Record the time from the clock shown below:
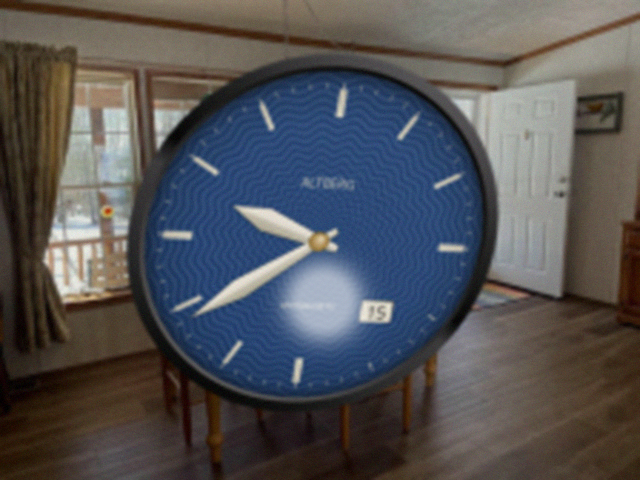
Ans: 9:39
